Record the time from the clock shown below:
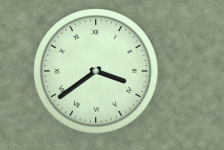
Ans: 3:39
